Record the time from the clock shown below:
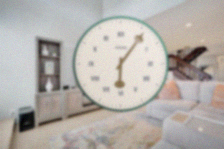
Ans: 6:06
